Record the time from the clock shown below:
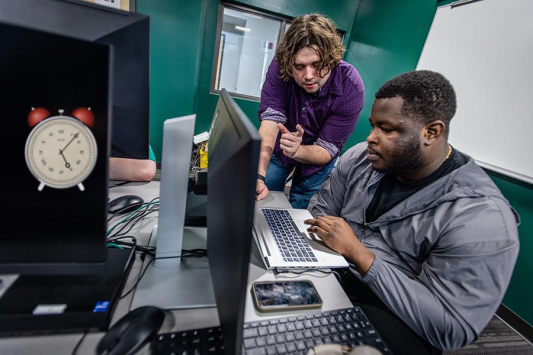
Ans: 5:07
